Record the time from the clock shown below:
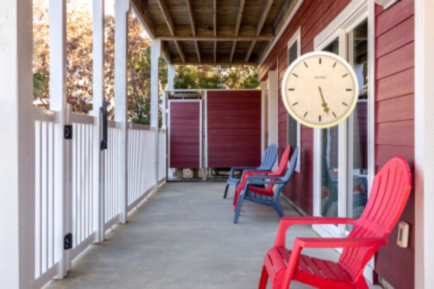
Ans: 5:27
